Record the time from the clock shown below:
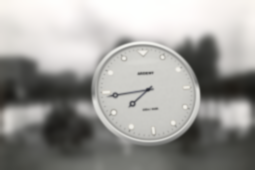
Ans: 7:44
